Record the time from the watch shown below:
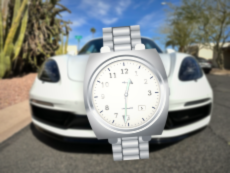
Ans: 12:31
